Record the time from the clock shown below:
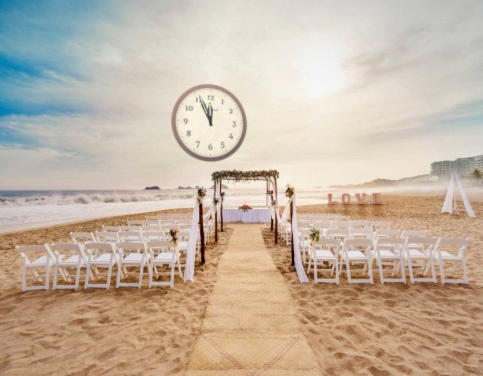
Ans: 11:56
